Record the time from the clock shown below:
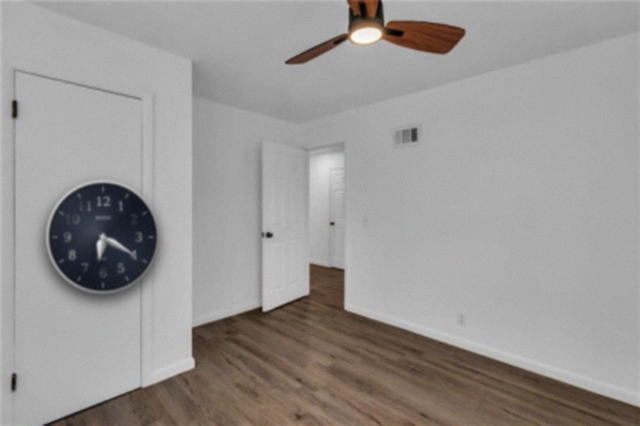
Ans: 6:20
